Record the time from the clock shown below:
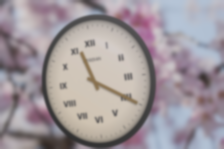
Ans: 11:20
